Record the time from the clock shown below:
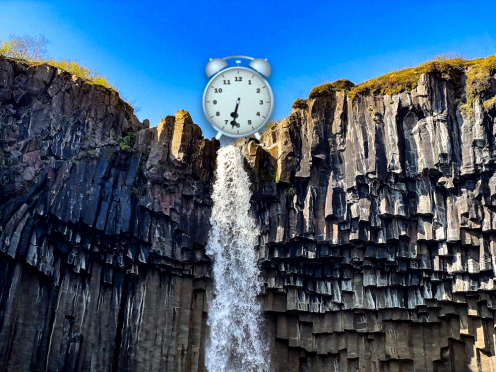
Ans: 6:32
